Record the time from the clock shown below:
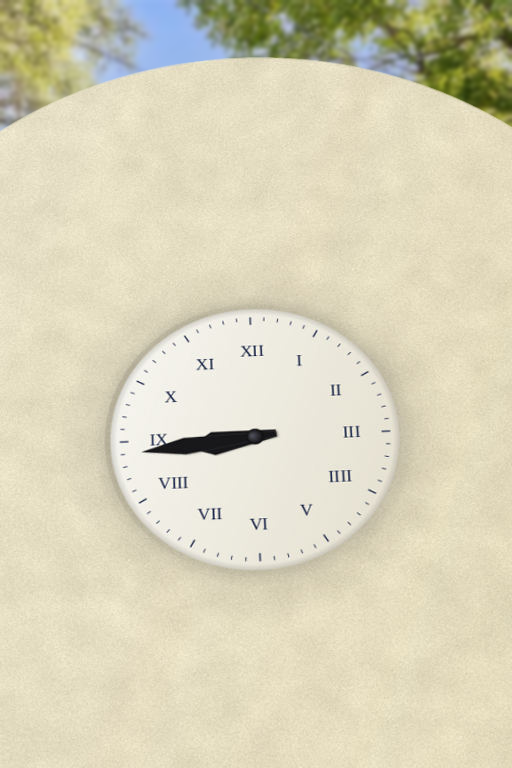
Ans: 8:44
